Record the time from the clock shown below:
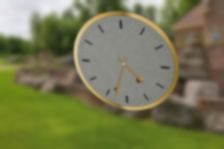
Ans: 4:33
